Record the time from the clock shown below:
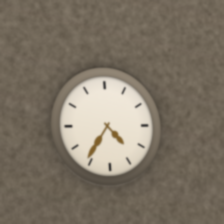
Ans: 4:36
